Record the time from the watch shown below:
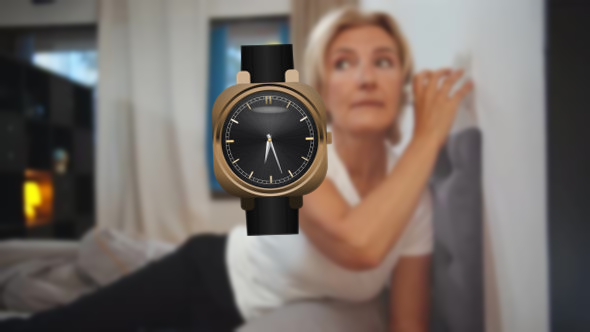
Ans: 6:27
